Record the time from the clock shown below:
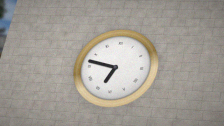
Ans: 6:47
